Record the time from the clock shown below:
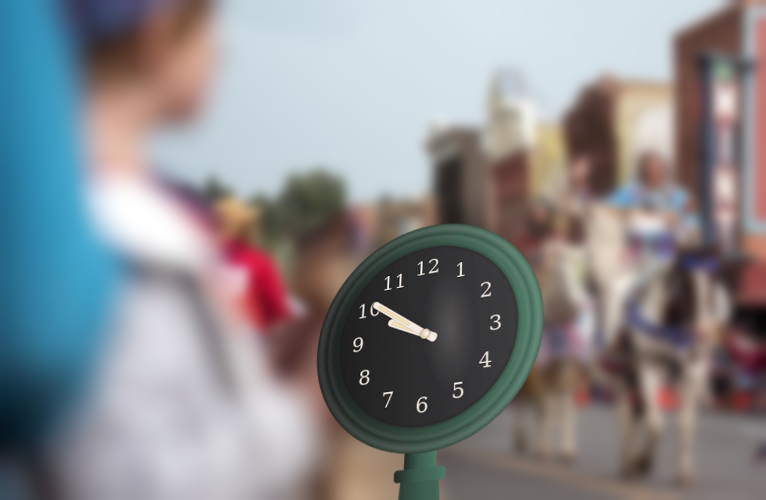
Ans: 9:51
